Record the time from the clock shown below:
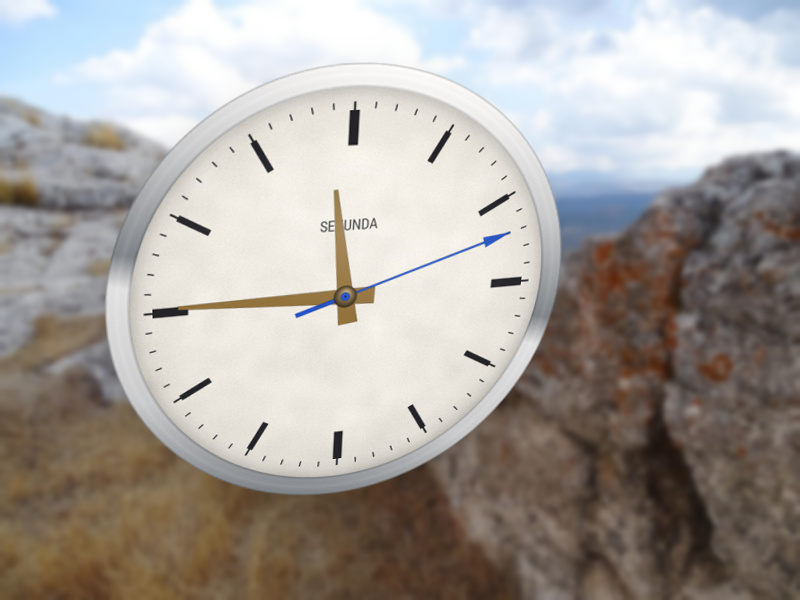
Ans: 11:45:12
